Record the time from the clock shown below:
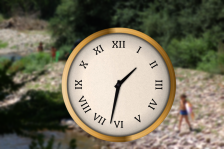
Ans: 1:32
